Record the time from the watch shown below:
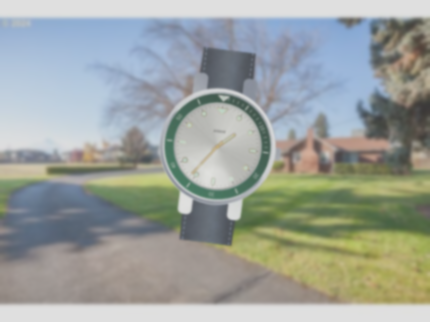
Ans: 1:36
